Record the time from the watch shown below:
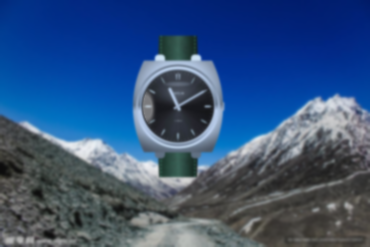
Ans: 11:10
